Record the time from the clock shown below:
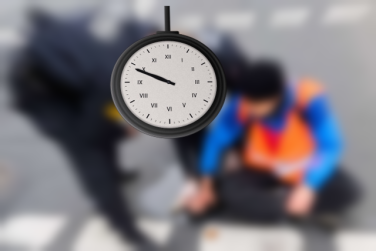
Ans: 9:49
